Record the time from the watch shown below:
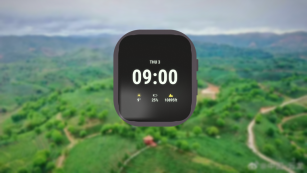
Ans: 9:00
